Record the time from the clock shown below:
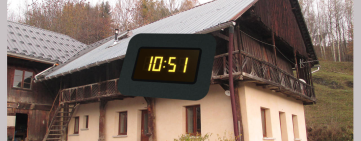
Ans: 10:51
